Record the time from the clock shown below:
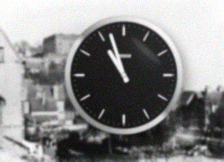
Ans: 10:57
